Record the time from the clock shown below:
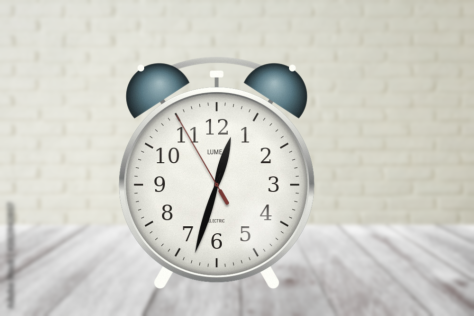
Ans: 12:32:55
